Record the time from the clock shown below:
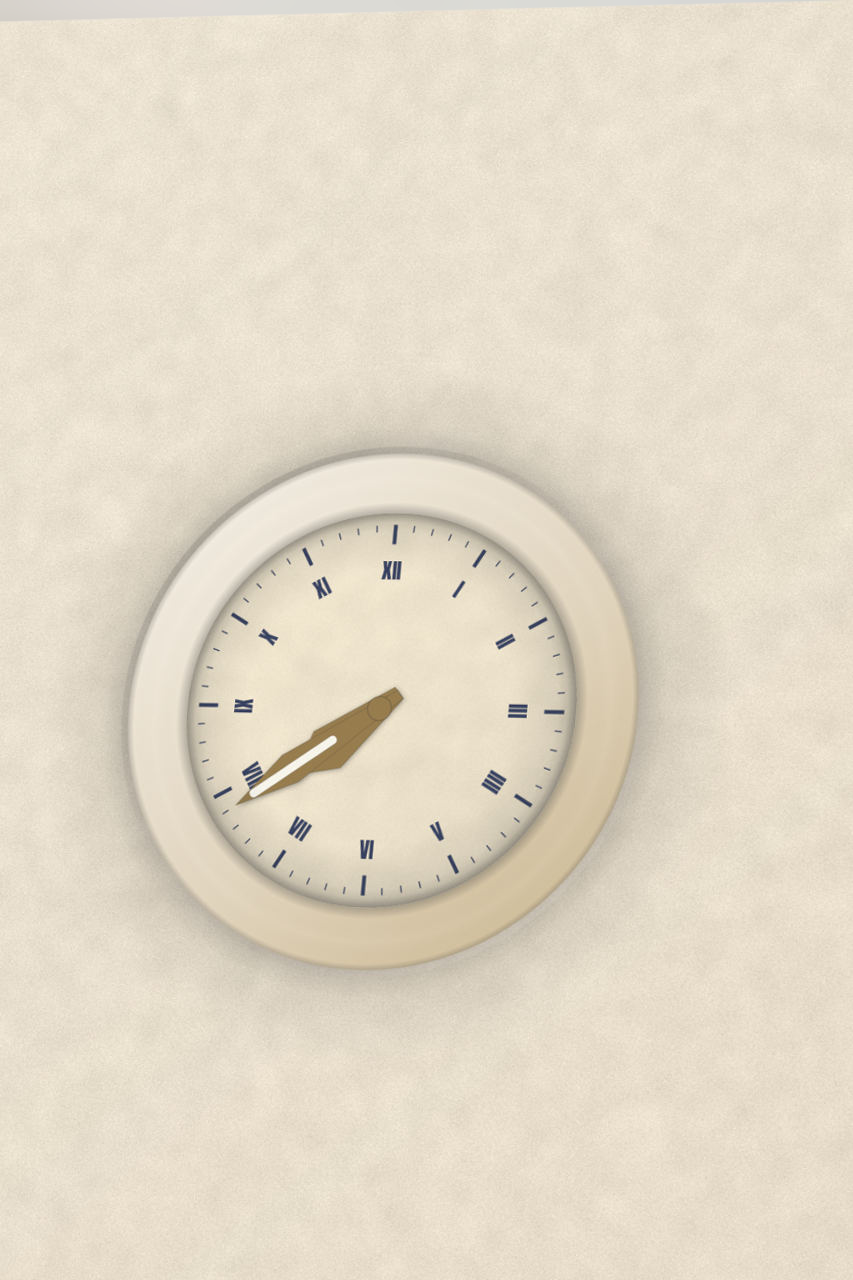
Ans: 7:39
